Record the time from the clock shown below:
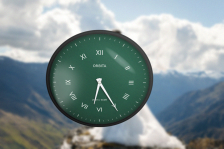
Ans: 6:25
